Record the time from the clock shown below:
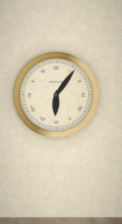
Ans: 6:06
